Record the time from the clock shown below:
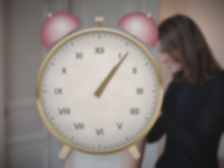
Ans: 1:06
